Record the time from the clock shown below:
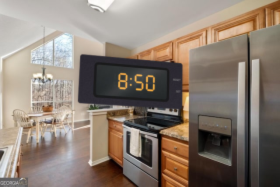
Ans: 8:50
